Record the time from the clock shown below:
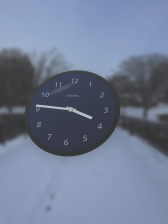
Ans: 3:46
